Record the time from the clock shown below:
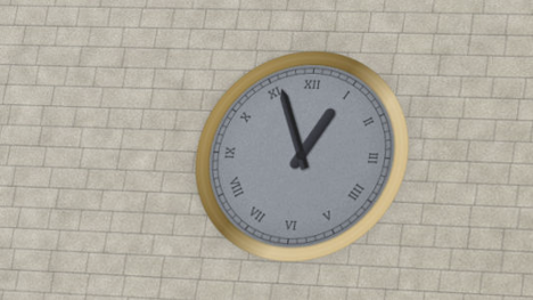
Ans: 12:56
